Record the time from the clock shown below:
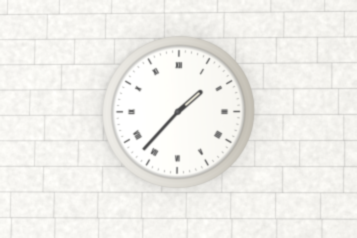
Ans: 1:37
